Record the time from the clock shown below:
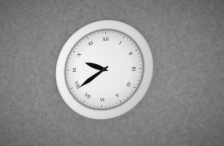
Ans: 9:39
